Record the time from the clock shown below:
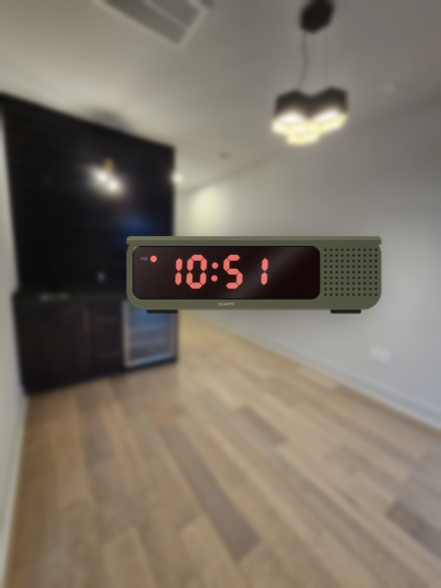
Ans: 10:51
